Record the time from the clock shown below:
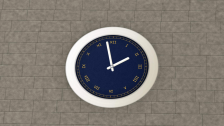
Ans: 1:58
